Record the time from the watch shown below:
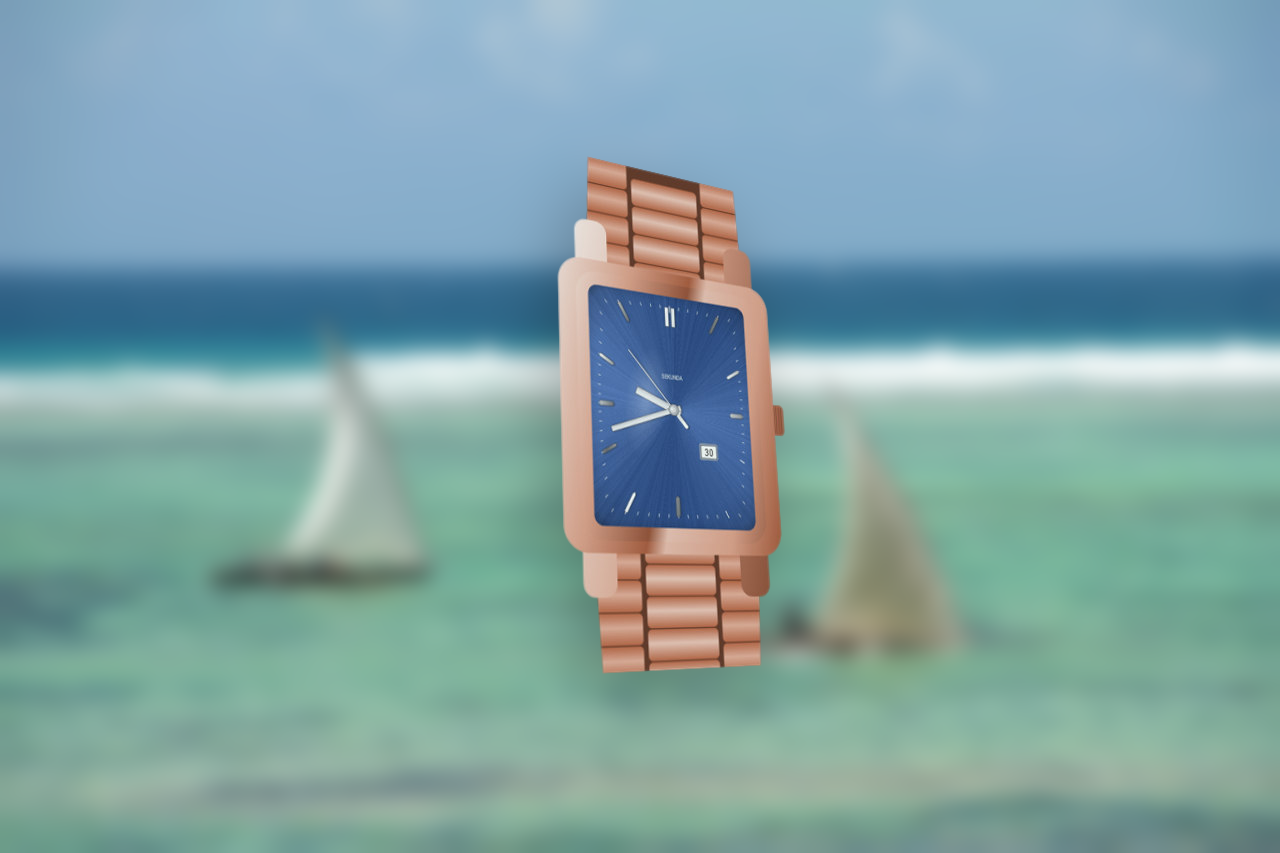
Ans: 9:41:53
